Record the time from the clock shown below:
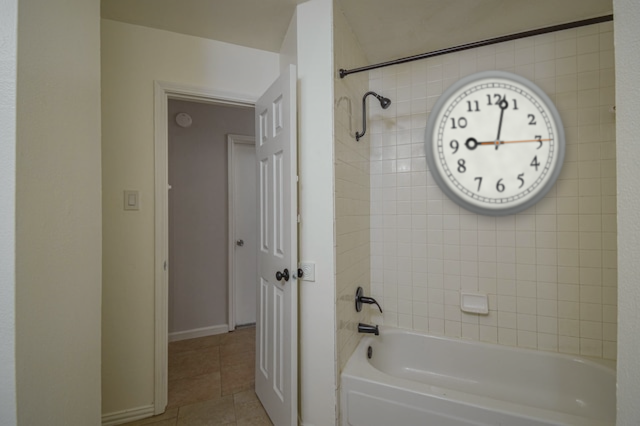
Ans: 9:02:15
